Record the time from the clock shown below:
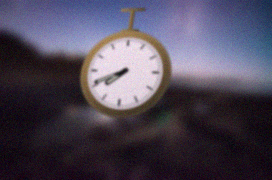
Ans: 7:41
